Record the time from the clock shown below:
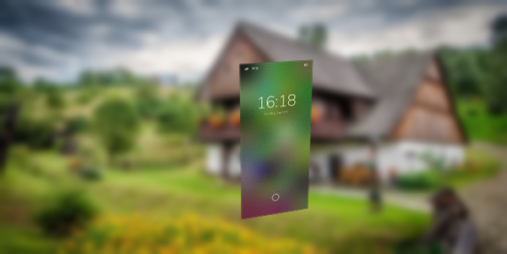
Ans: 16:18
